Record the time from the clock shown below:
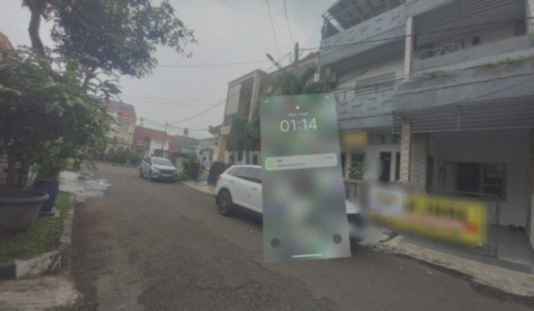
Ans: 1:14
